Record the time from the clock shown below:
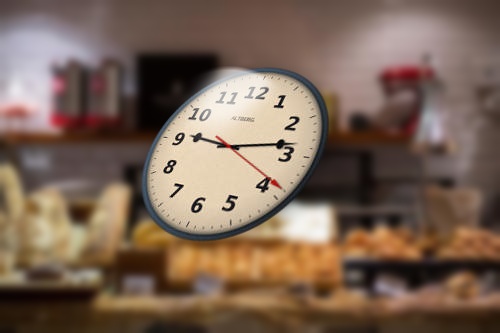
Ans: 9:13:19
